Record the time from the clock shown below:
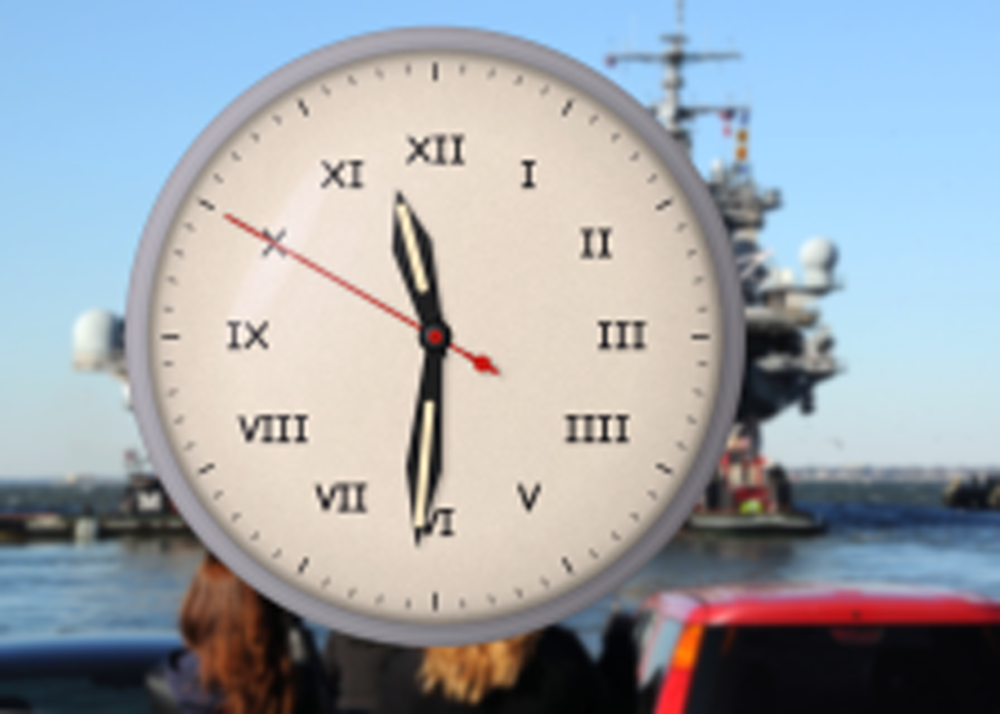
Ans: 11:30:50
